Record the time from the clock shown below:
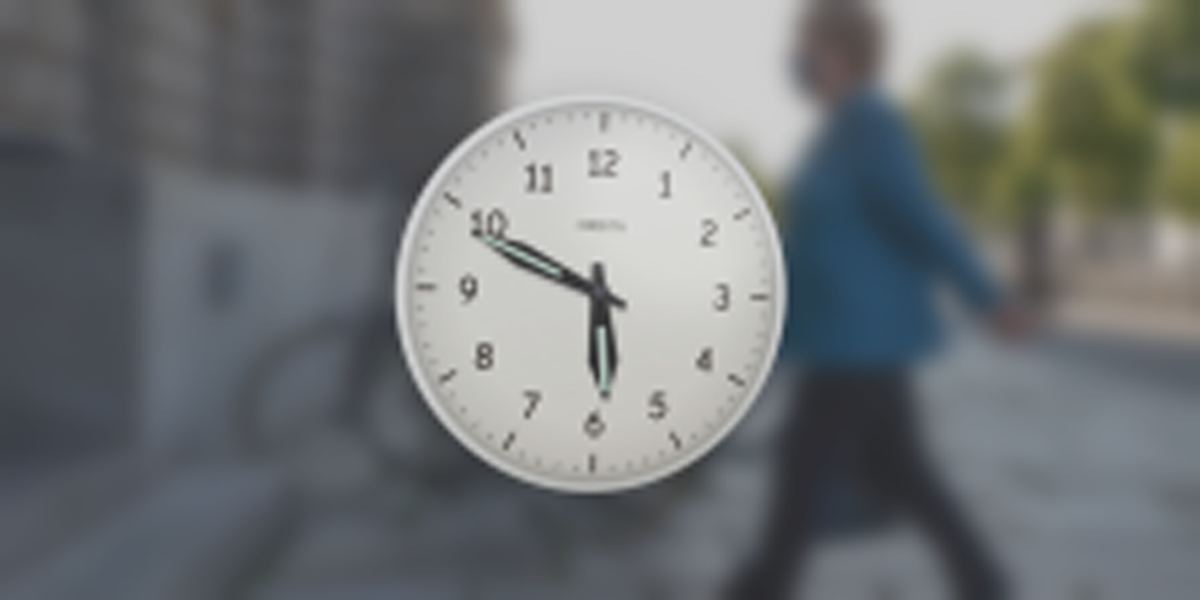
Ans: 5:49
